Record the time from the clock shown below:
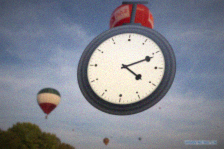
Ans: 4:11
